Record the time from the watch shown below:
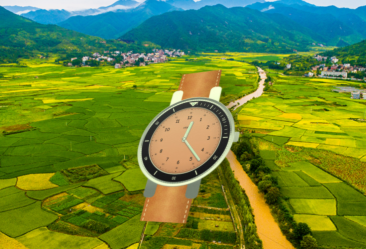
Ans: 12:23
